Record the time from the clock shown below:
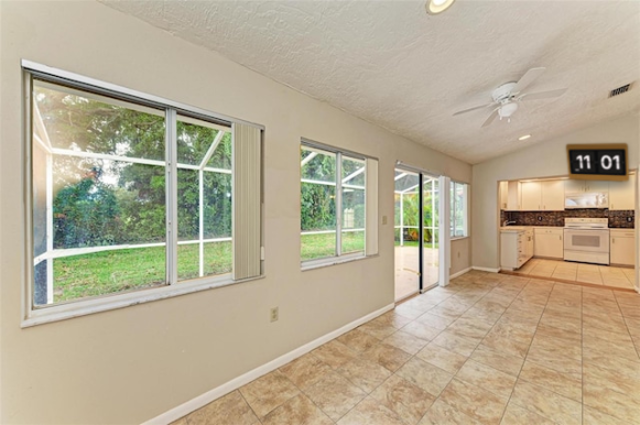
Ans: 11:01
